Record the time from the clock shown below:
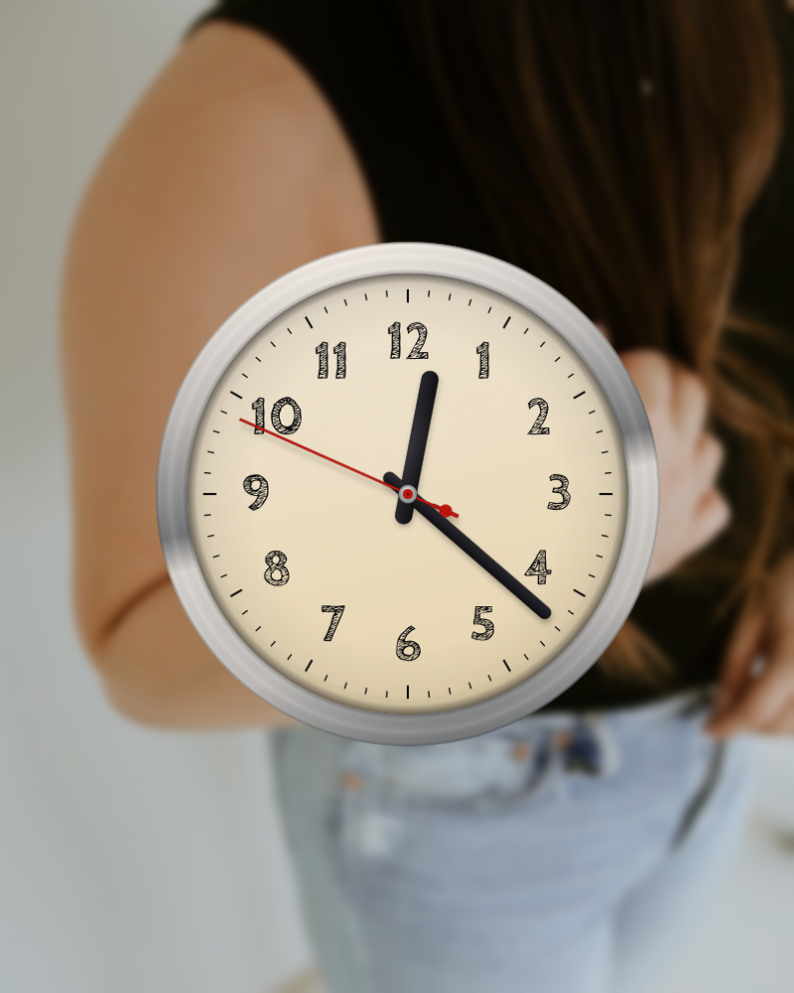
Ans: 12:21:49
